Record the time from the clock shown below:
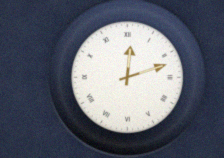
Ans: 12:12
